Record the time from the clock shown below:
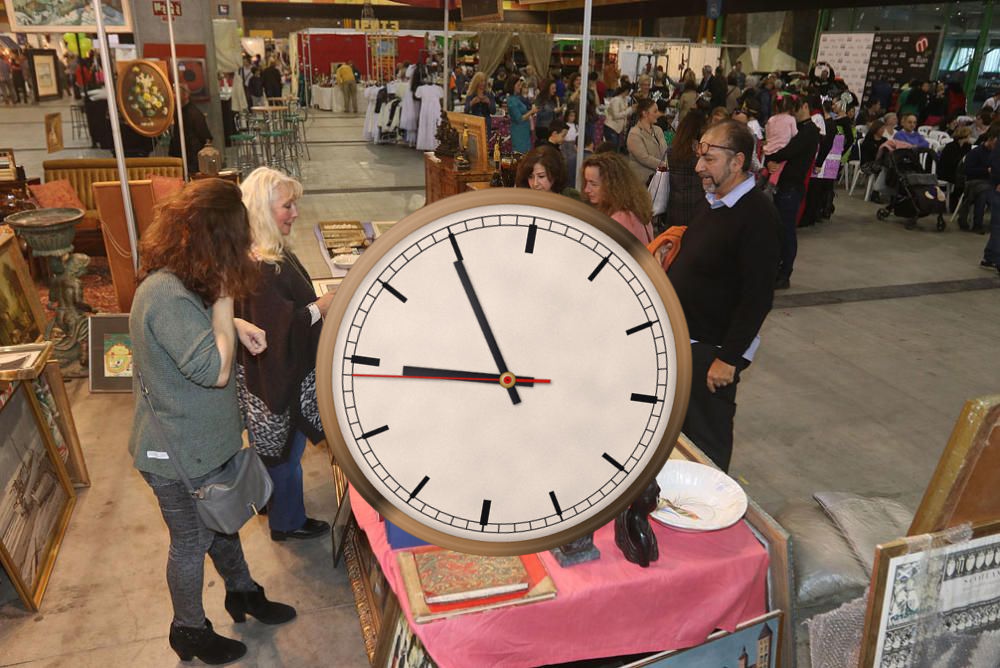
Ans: 8:54:44
